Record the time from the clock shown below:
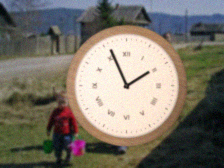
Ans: 1:56
